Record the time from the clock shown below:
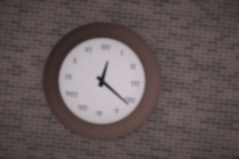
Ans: 12:21
